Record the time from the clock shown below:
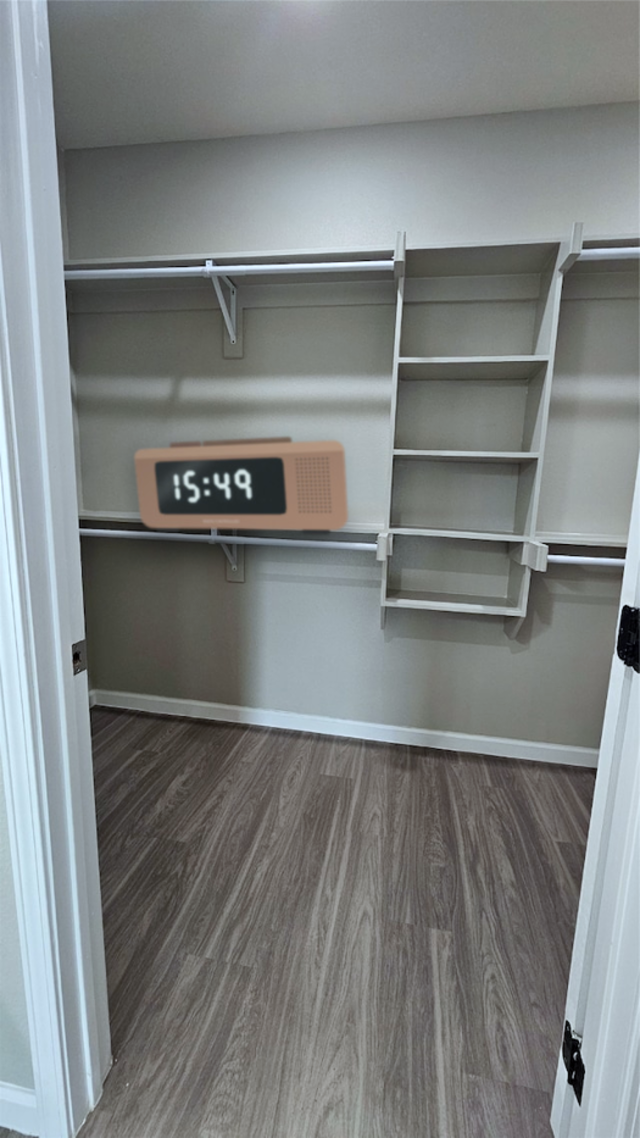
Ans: 15:49
